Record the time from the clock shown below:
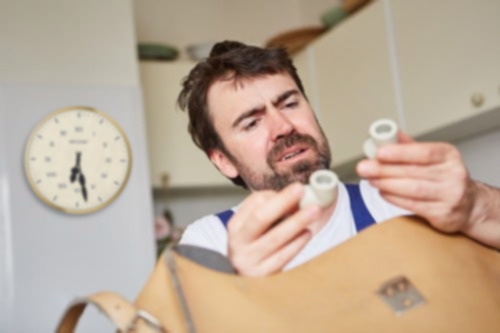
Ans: 6:28
